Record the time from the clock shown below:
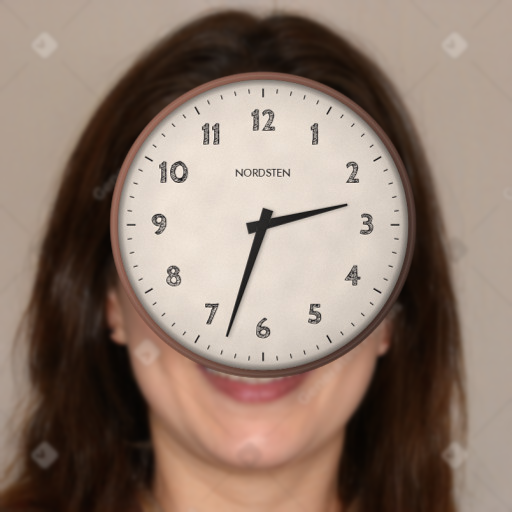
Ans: 2:33
